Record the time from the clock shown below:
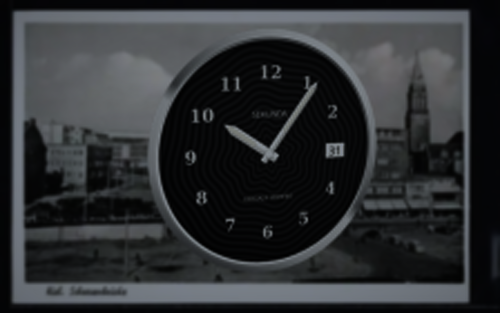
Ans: 10:06
